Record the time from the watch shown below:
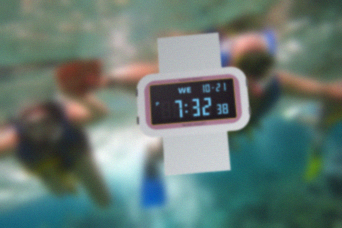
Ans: 7:32
